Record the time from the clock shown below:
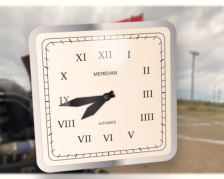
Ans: 7:44
